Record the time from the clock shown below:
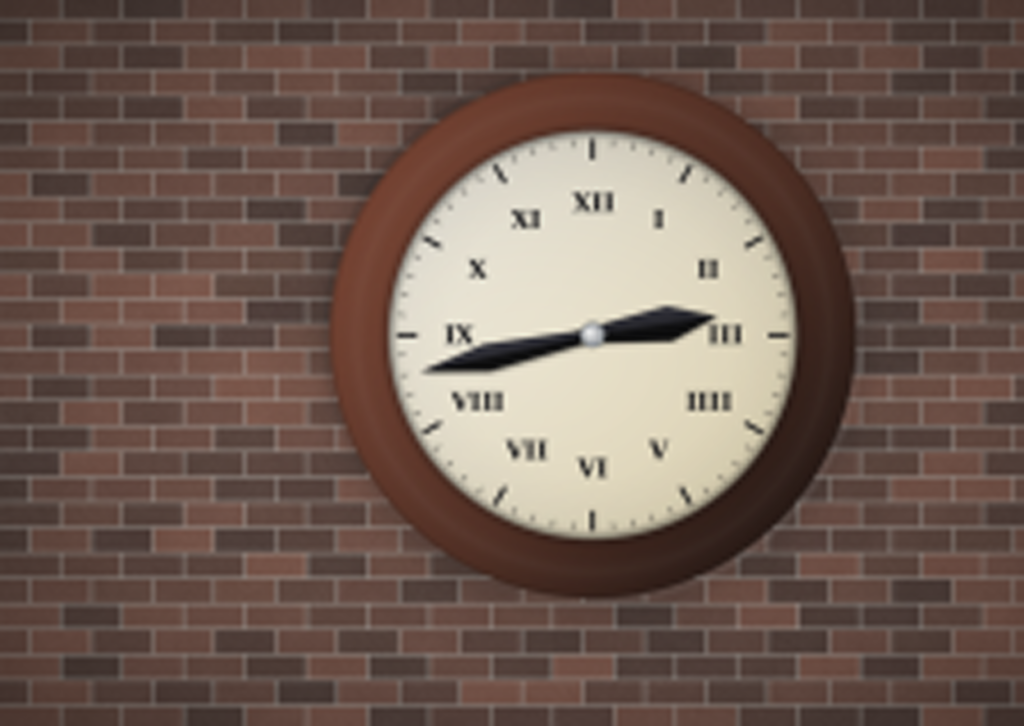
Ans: 2:43
